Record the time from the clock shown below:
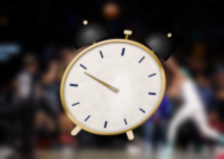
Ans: 9:49
